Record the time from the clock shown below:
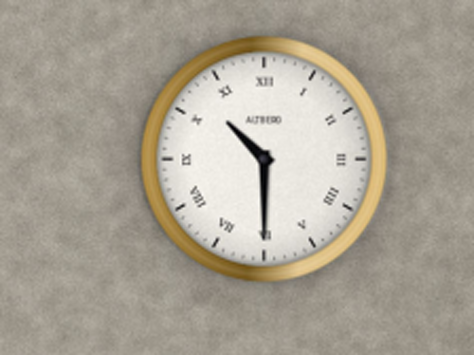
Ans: 10:30
